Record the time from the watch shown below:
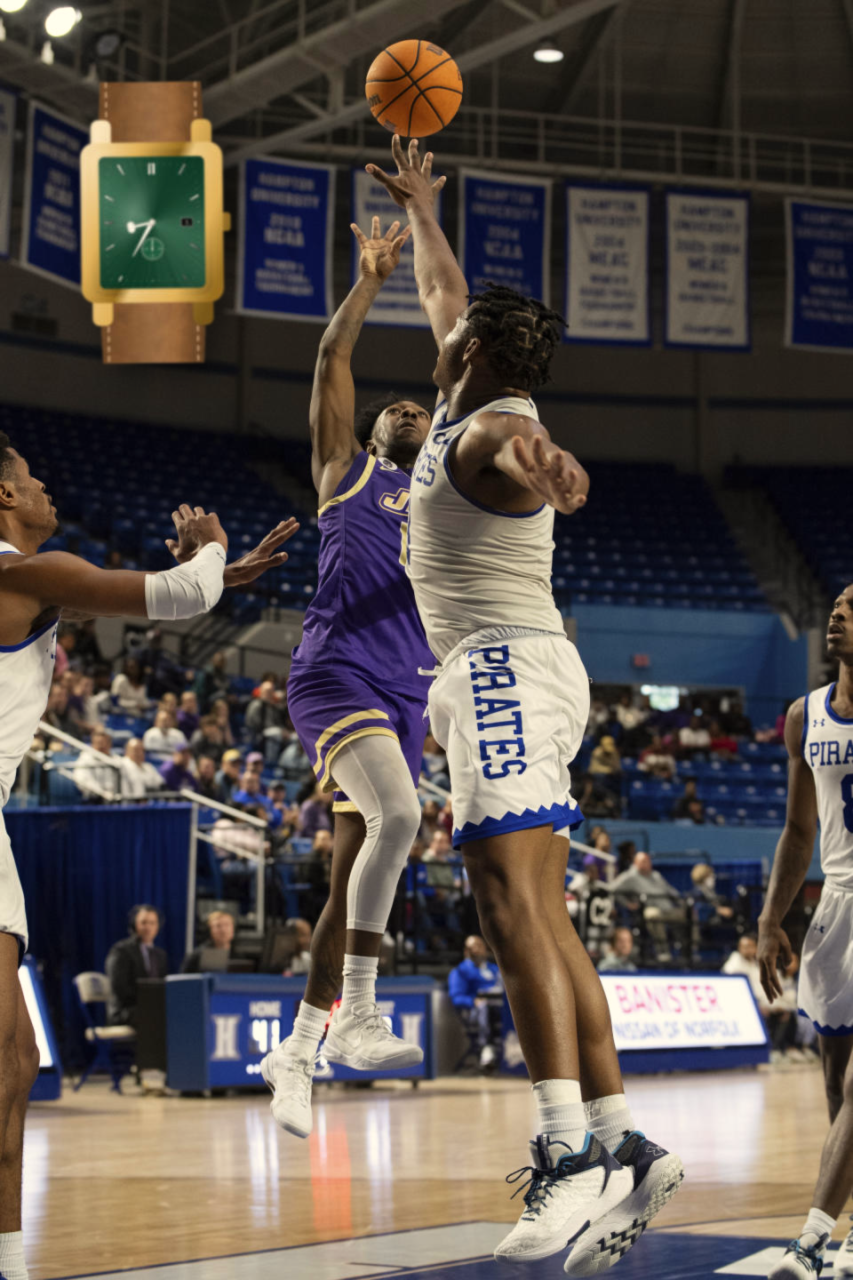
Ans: 8:35
